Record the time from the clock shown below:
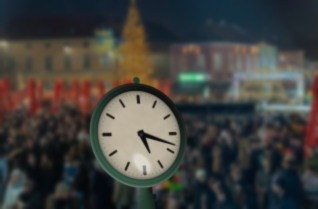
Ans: 5:18
